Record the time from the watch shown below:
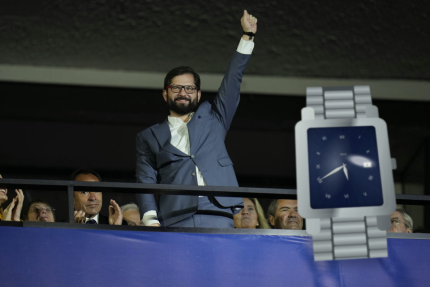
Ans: 5:40
